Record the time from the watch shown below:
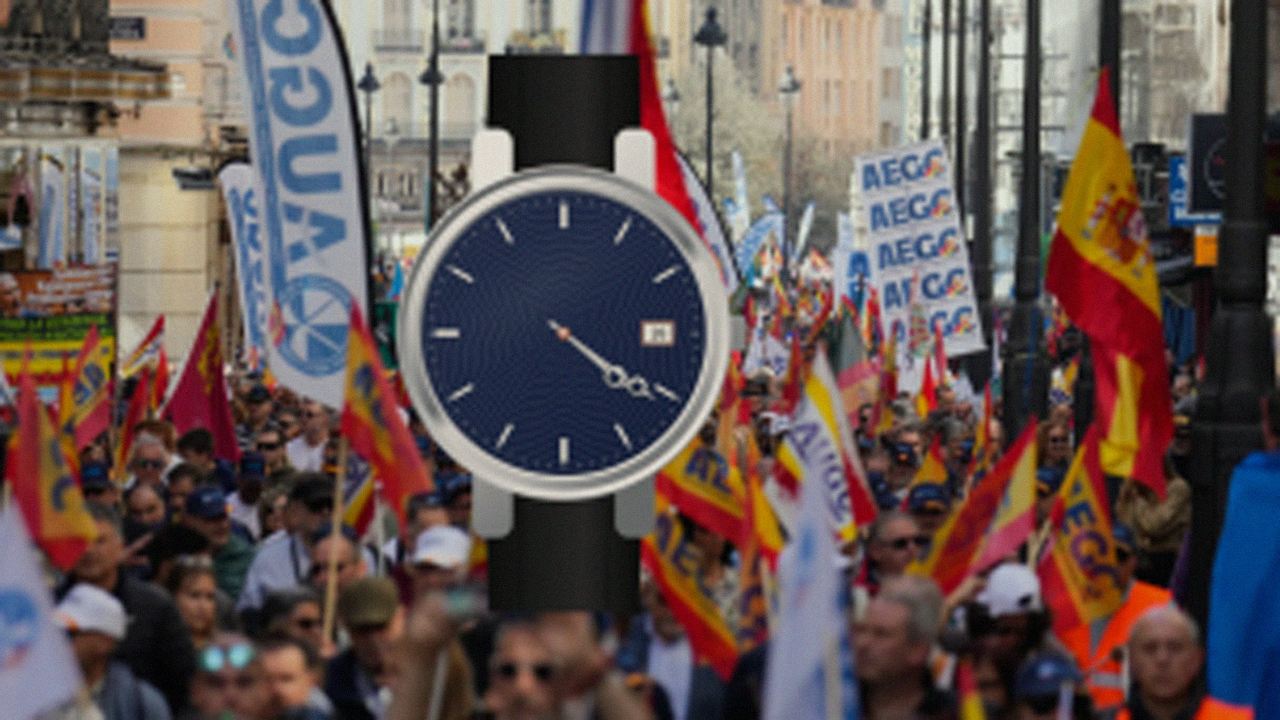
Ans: 4:21
